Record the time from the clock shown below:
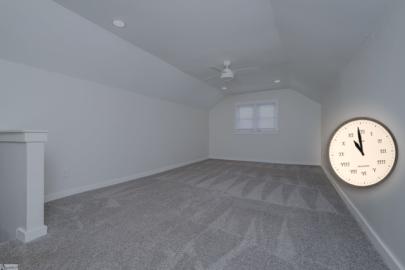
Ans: 10:59
